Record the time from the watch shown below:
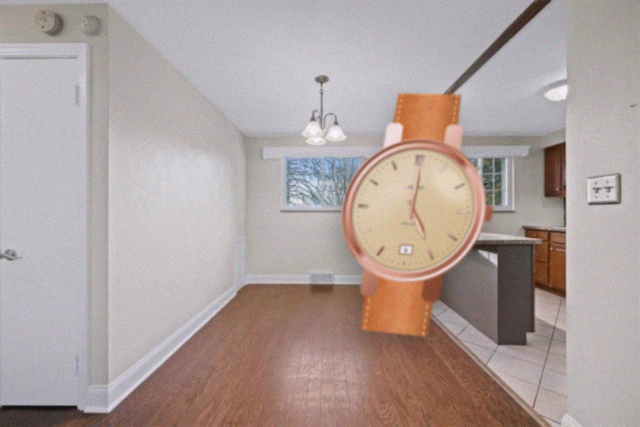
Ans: 5:00
